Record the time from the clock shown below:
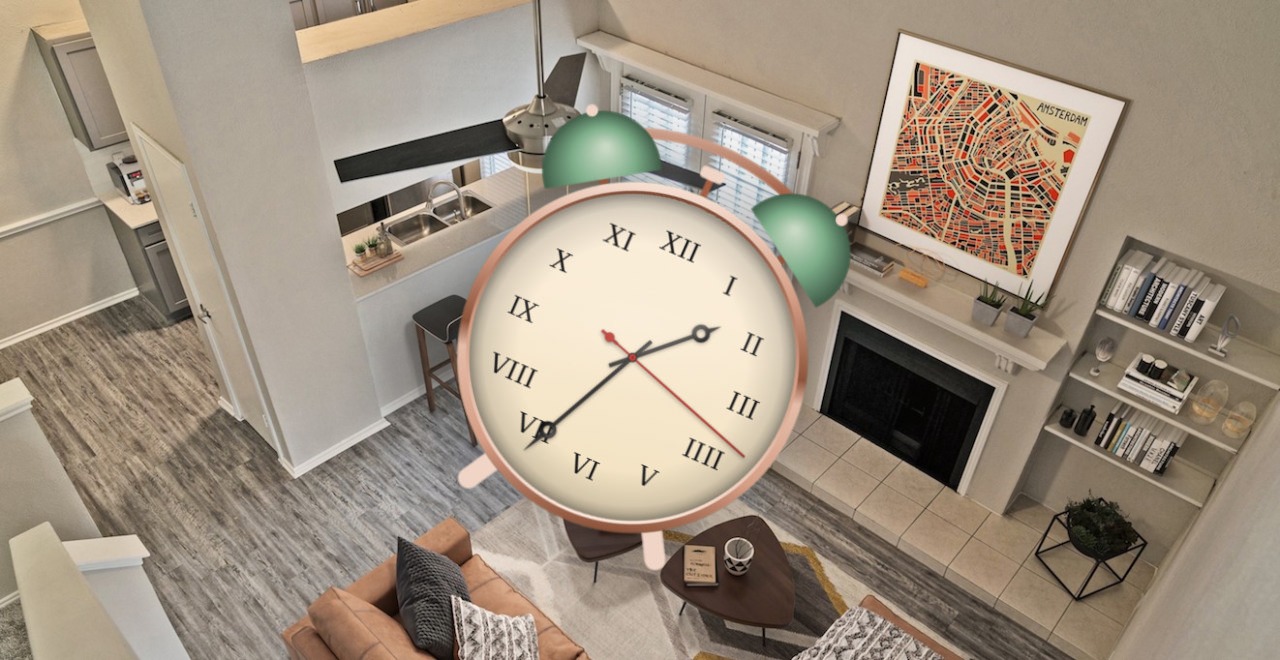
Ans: 1:34:18
